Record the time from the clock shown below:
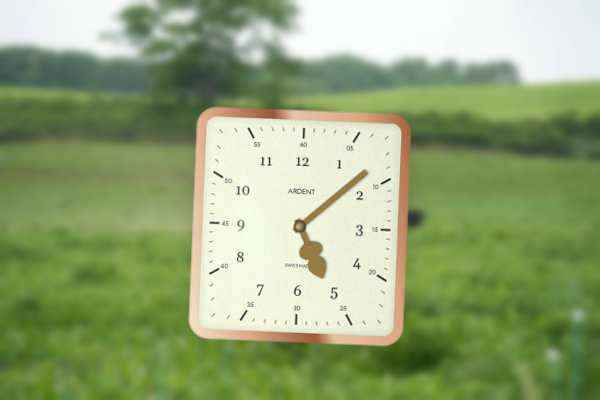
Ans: 5:08
